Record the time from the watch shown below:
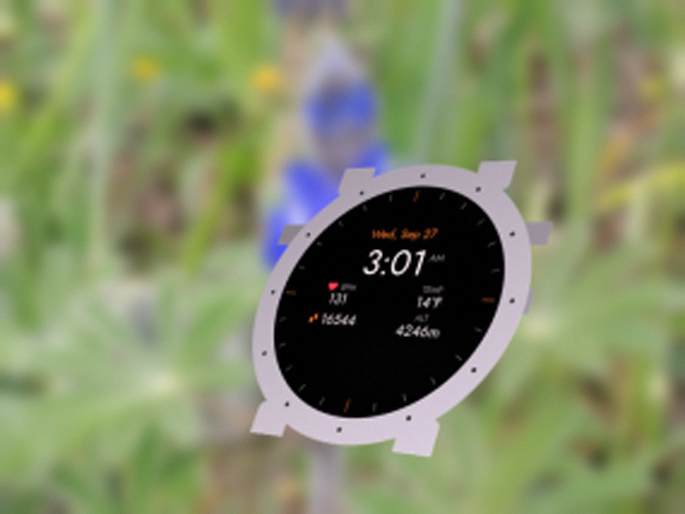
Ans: 3:01
